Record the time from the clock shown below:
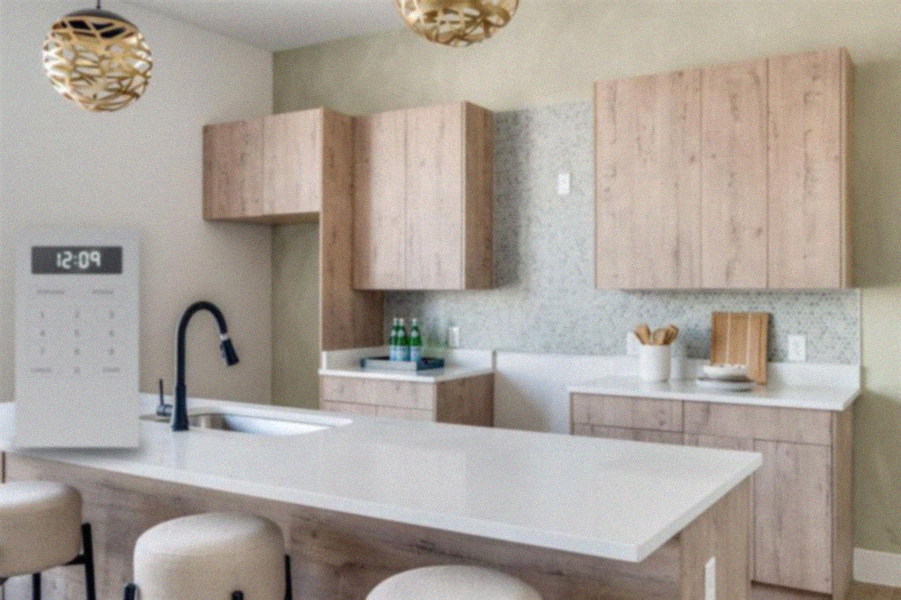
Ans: 12:09
